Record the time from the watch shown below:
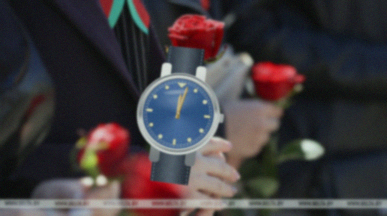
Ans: 12:02
